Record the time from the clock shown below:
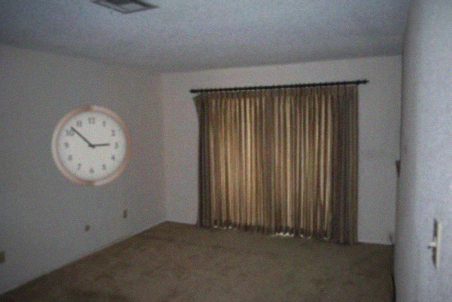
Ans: 2:52
